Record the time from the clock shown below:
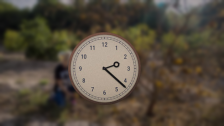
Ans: 2:22
